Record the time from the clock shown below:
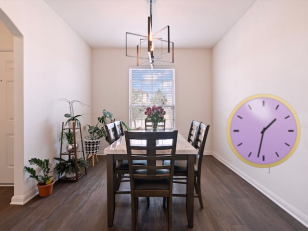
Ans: 1:32
